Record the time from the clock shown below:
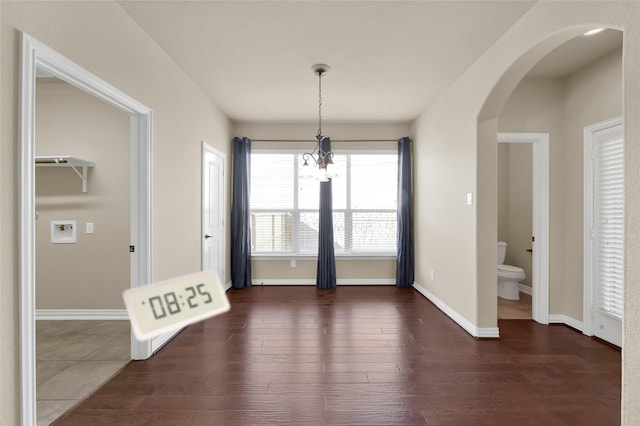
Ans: 8:25
